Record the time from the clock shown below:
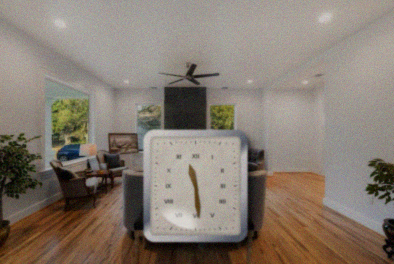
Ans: 11:29
